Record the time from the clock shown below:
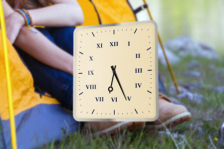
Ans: 6:26
